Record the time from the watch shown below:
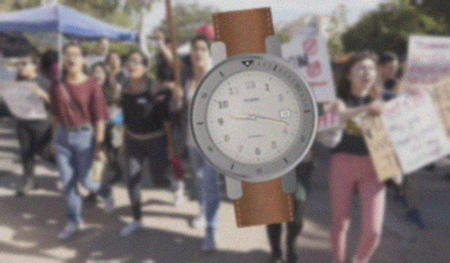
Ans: 9:18
